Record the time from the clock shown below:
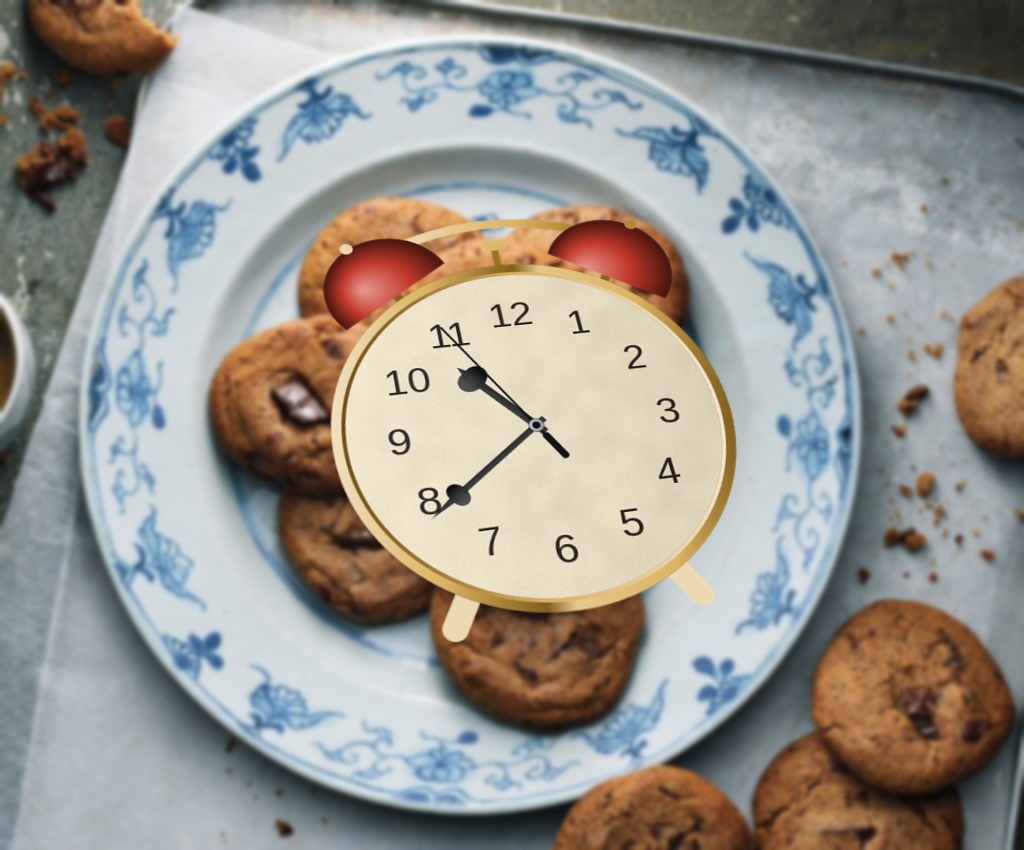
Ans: 10:38:55
